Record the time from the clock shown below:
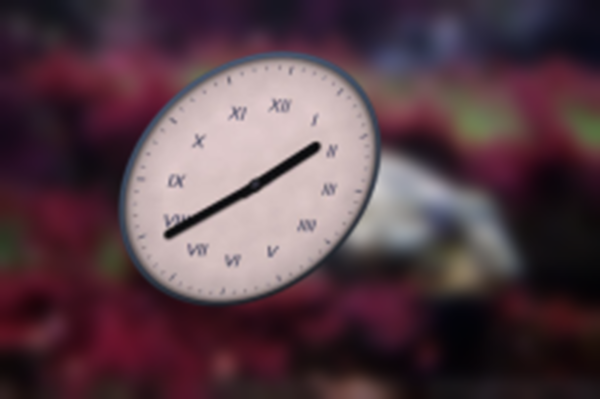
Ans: 1:39
